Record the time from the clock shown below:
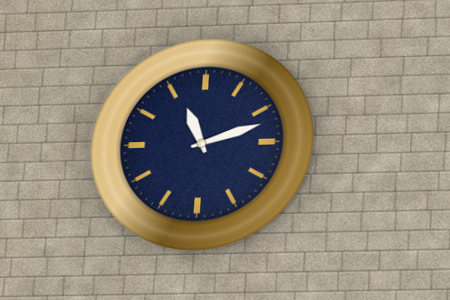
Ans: 11:12
